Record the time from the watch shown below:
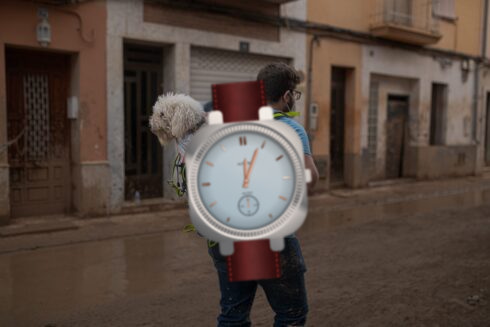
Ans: 12:04
